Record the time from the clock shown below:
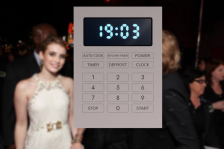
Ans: 19:03
